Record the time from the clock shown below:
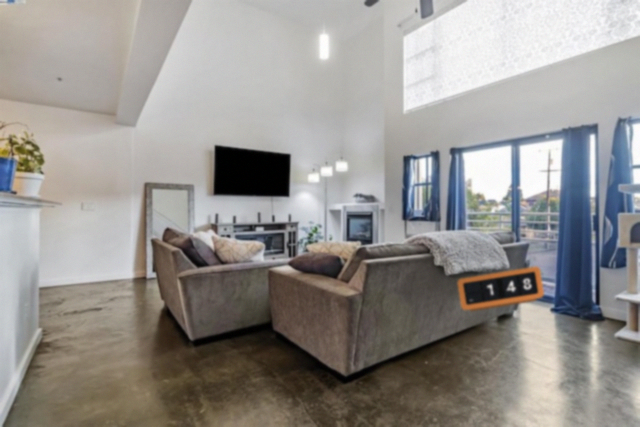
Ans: 1:48
